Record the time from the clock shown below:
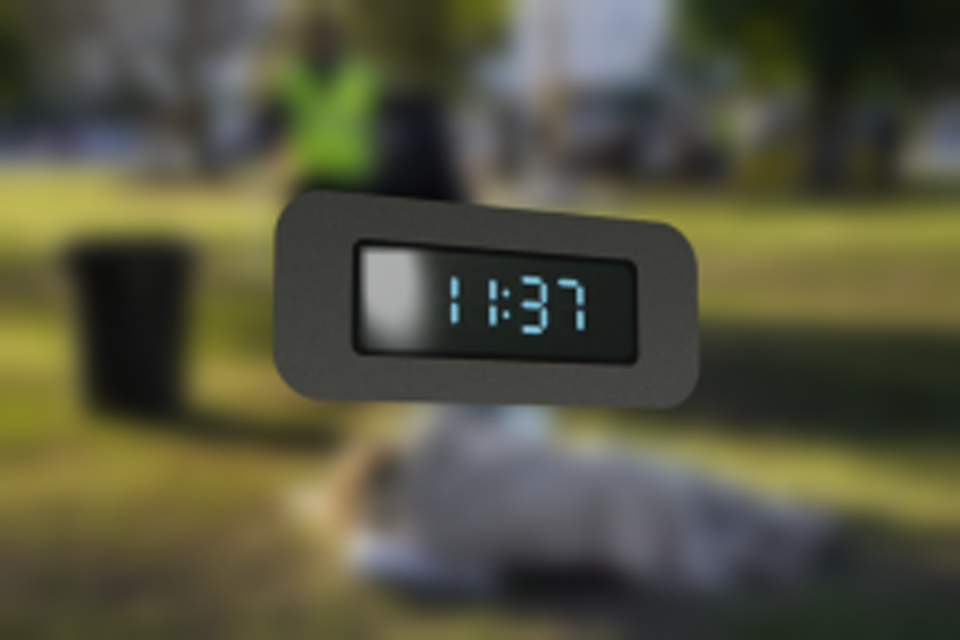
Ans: 11:37
